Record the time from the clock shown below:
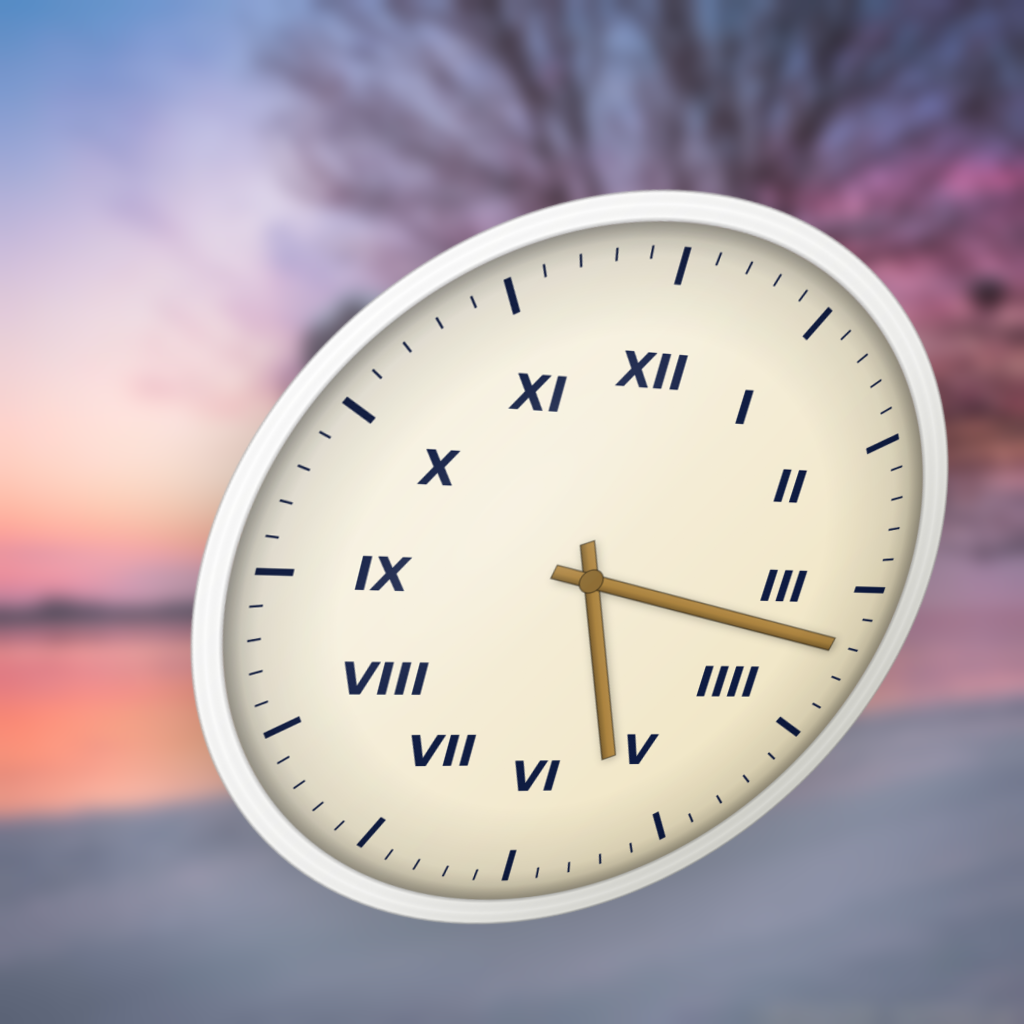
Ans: 5:17
